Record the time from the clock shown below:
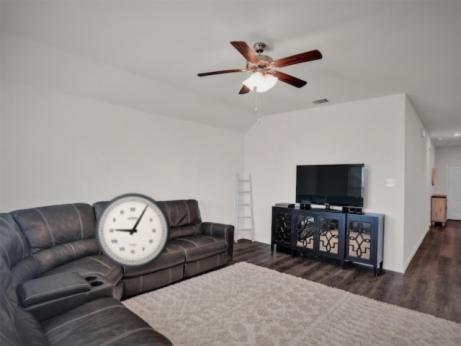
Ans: 9:05
